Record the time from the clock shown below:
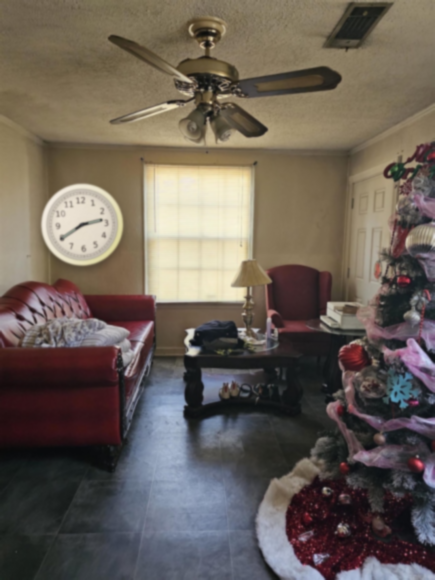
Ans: 2:40
